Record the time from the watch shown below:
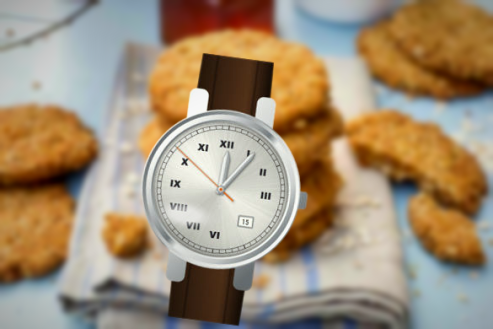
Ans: 12:05:51
